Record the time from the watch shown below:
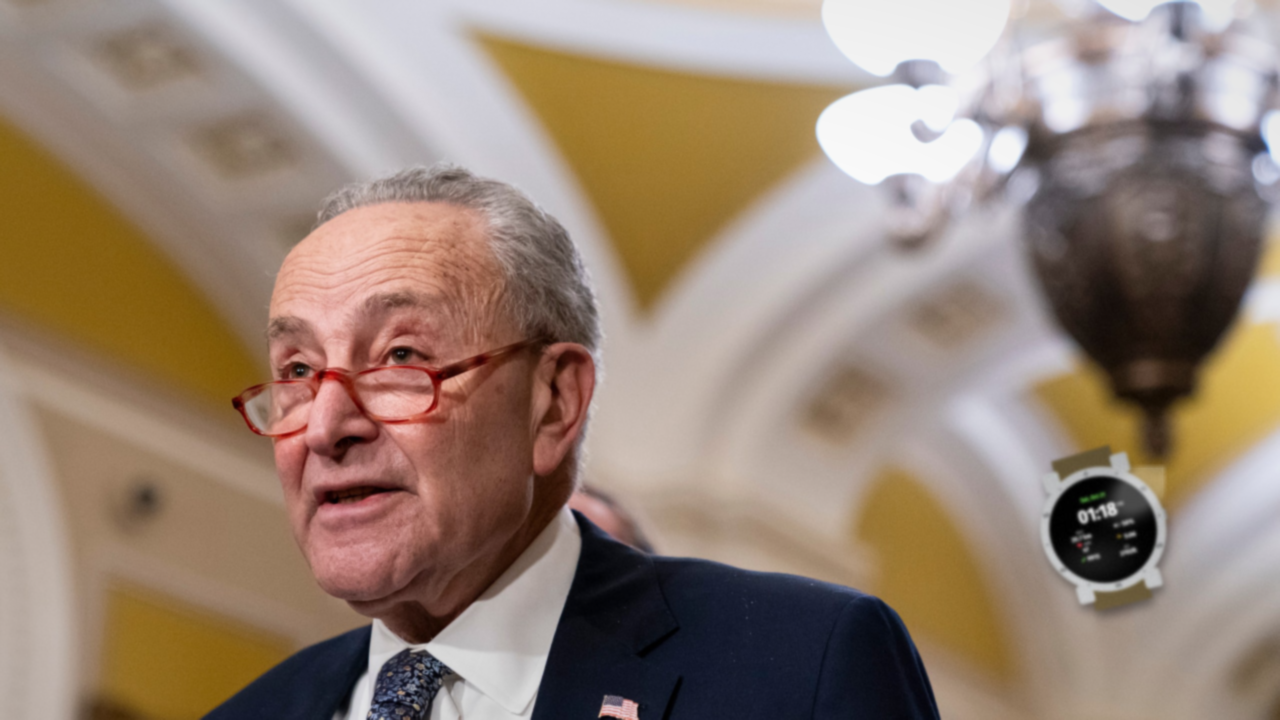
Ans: 1:18
